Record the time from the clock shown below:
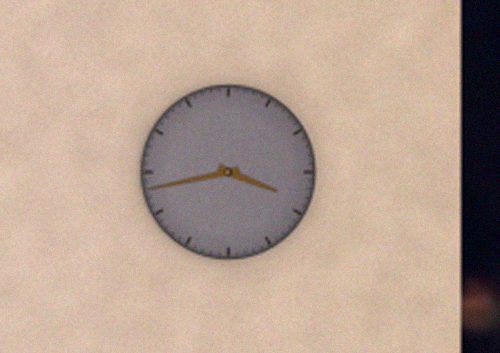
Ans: 3:43
